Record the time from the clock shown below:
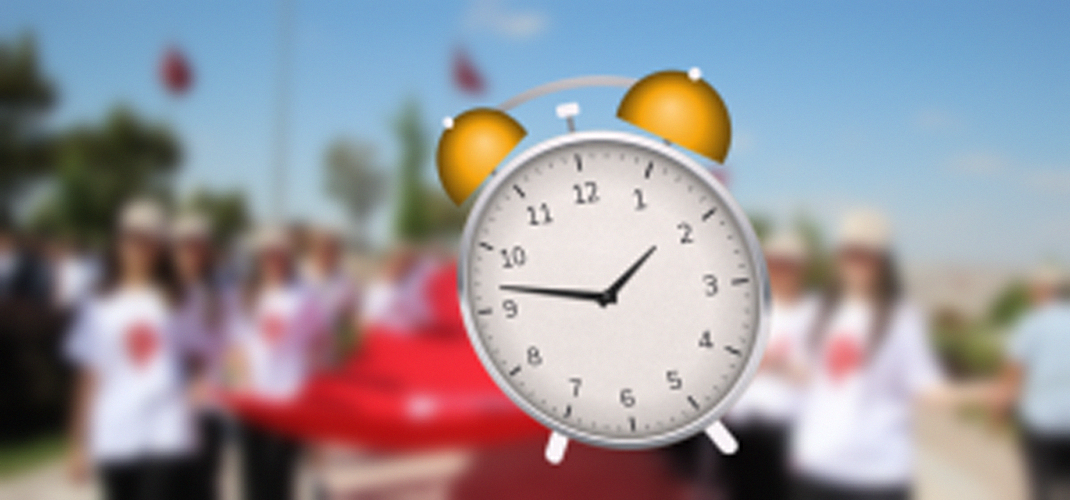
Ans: 1:47
